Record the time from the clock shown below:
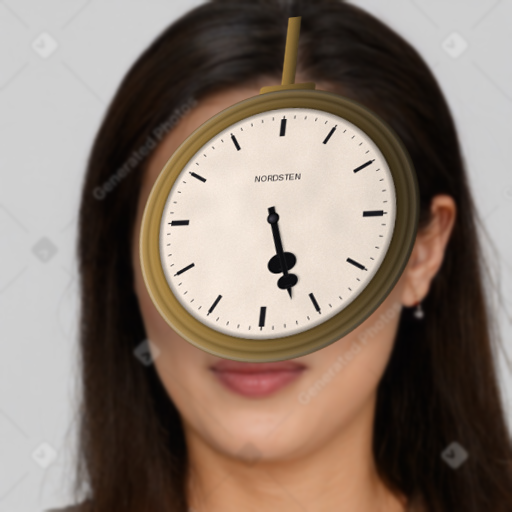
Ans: 5:27
